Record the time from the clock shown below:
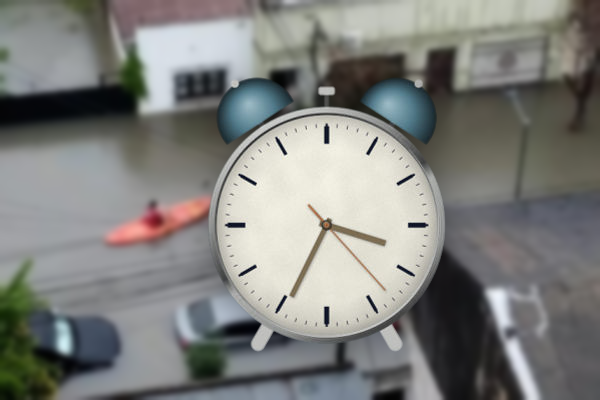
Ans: 3:34:23
